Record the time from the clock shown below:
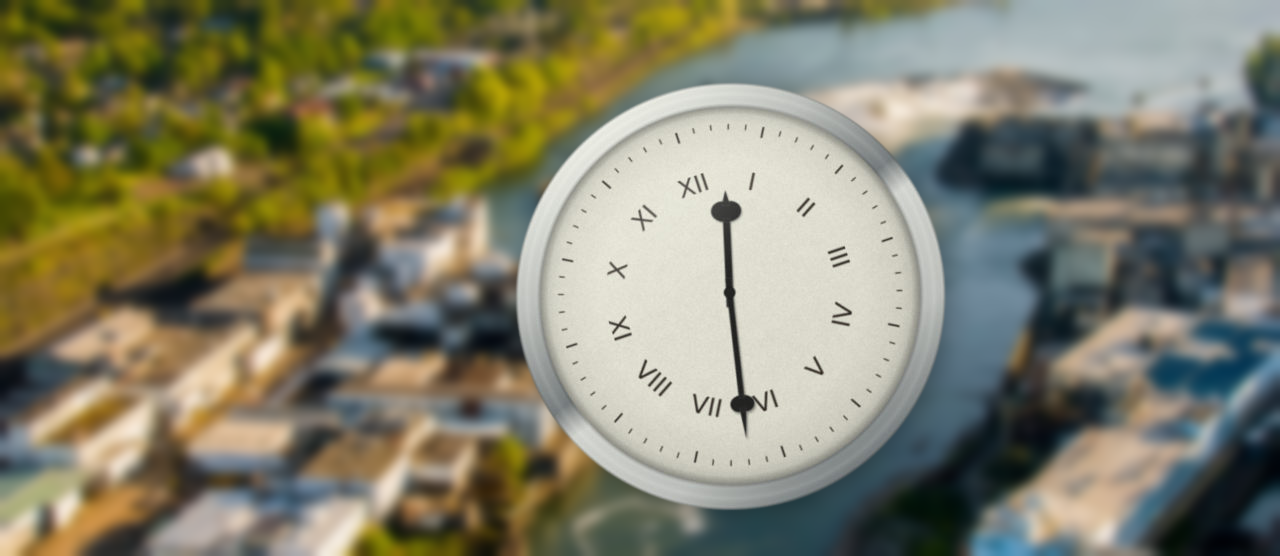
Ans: 12:32
